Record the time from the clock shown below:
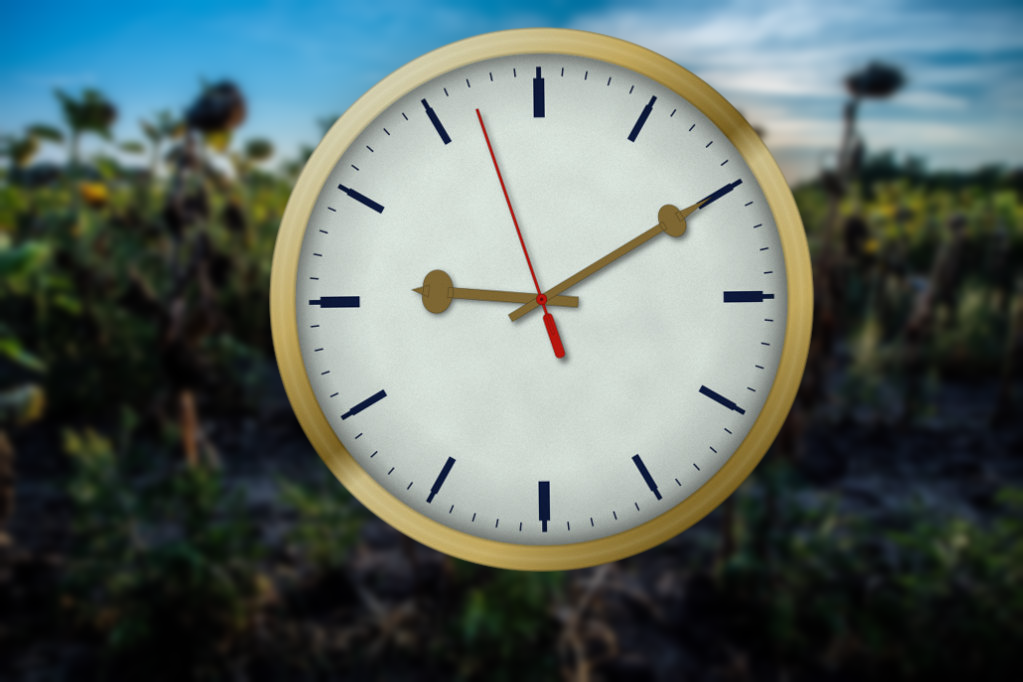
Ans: 9:09:57
